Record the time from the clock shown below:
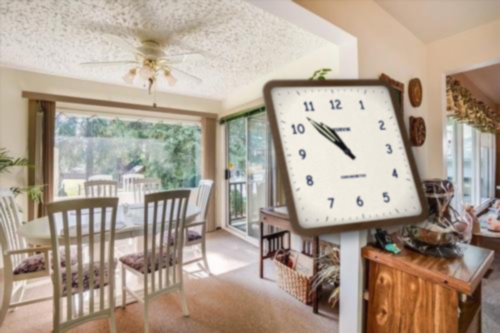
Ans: 10:53
